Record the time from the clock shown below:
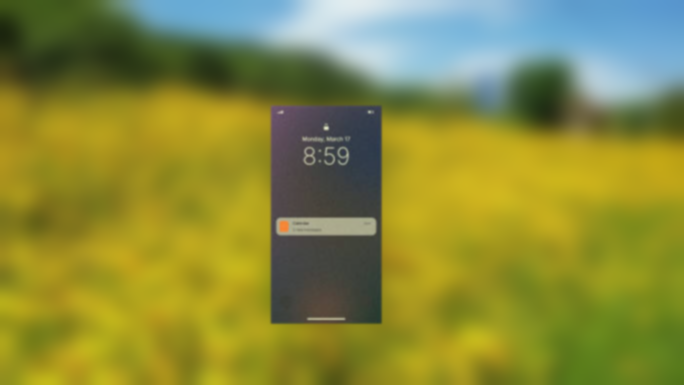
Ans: 8:59
